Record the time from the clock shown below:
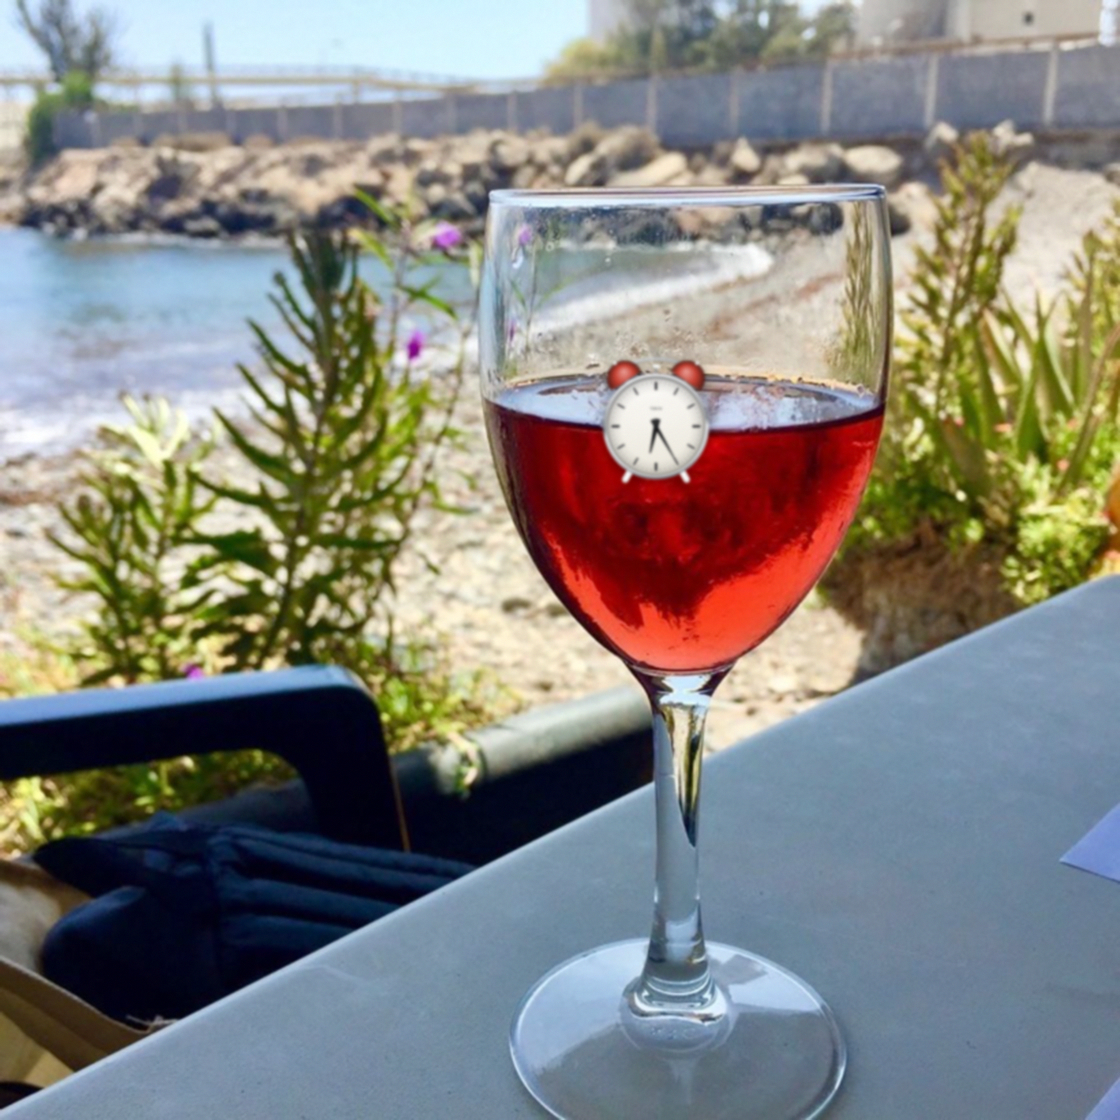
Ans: 6:25
